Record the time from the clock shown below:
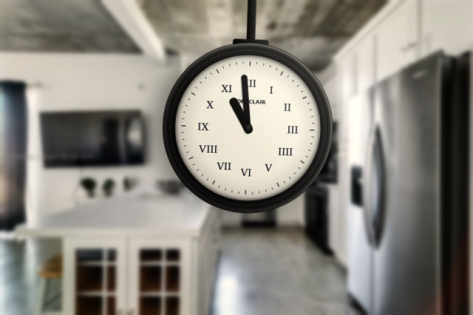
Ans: 10:59
